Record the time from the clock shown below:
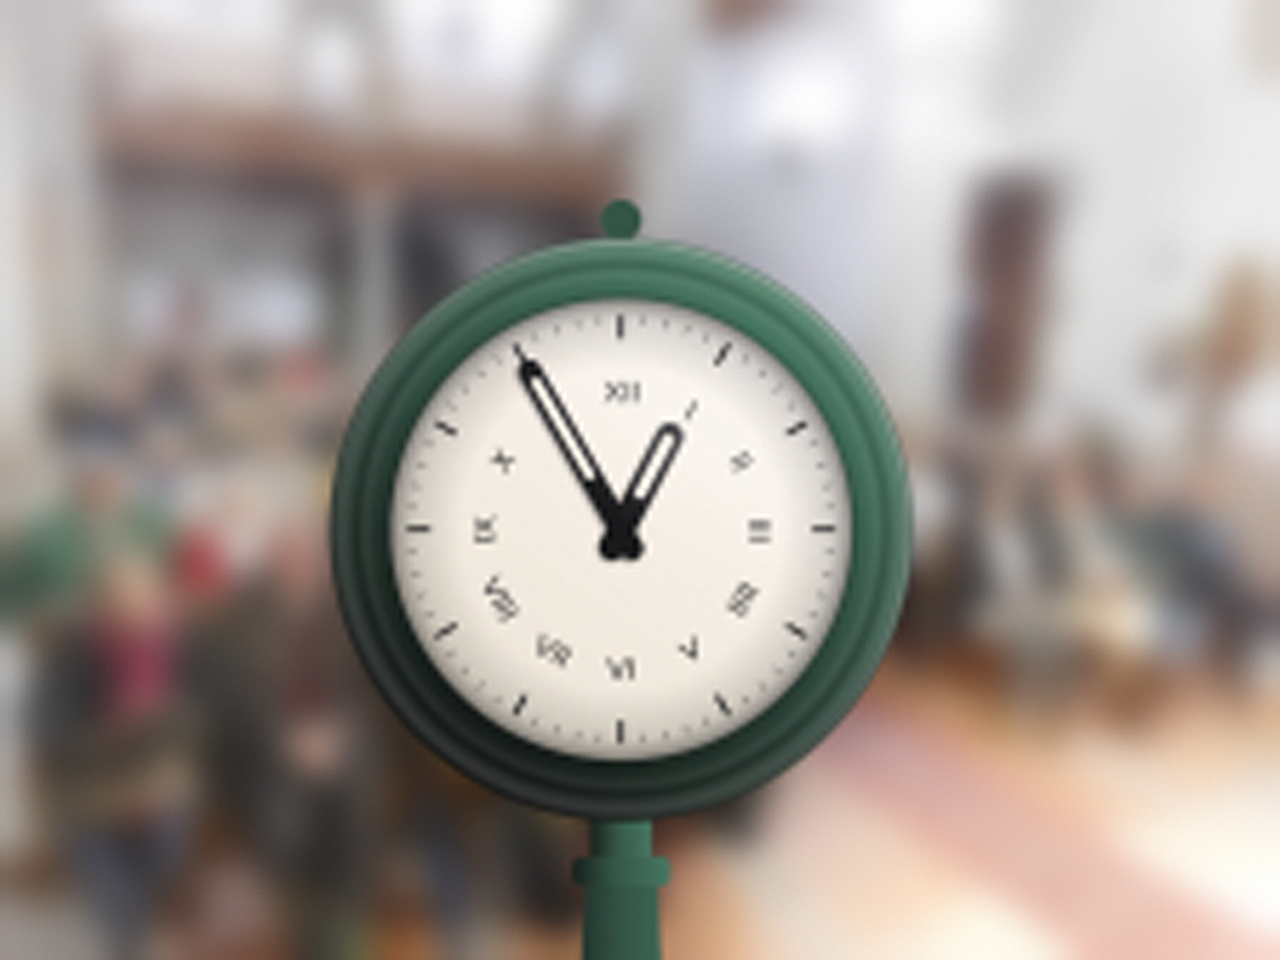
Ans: 12:55
